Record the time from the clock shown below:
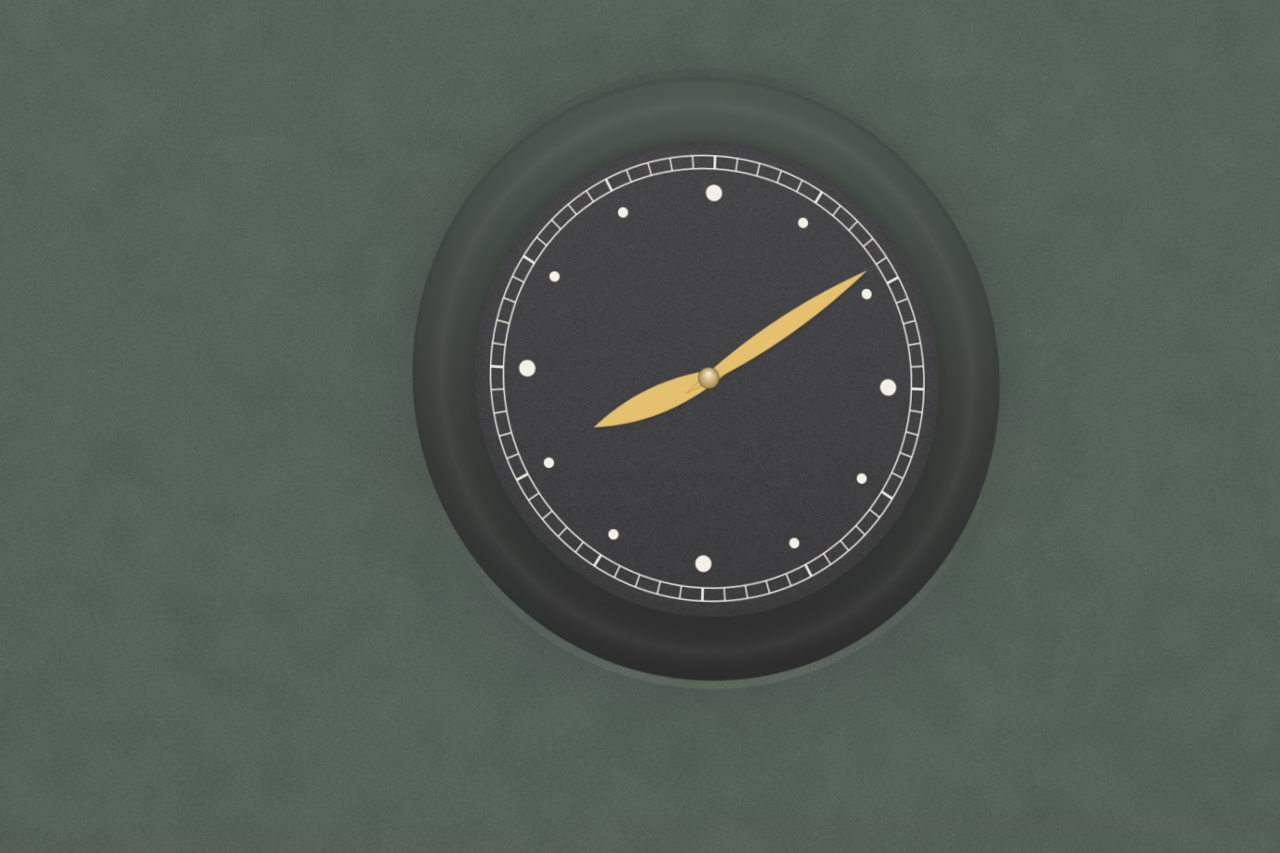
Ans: 8:09
